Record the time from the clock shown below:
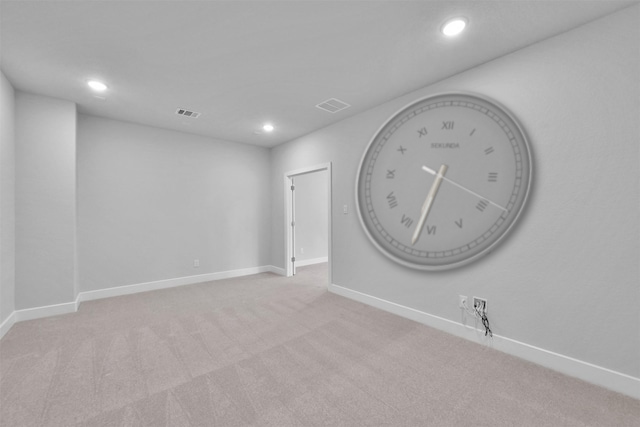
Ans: 6:32:19
